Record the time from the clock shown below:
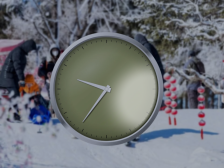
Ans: 9:36
